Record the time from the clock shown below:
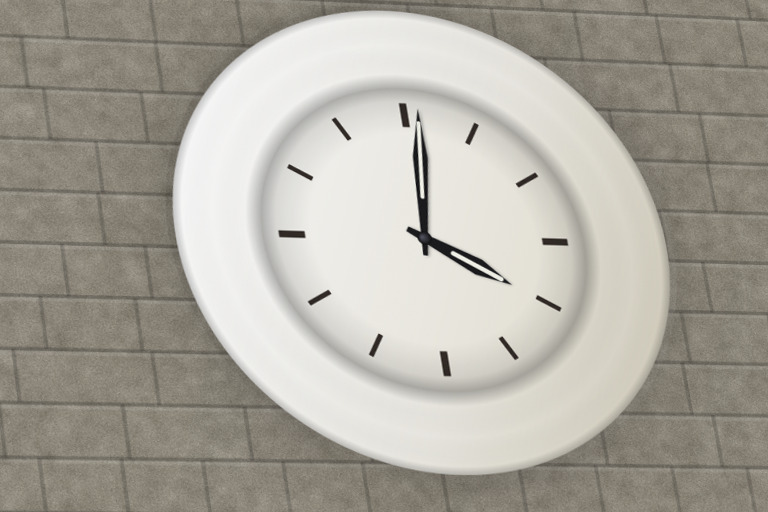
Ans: 4:01
